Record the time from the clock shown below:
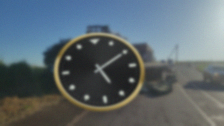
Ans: 5:10
